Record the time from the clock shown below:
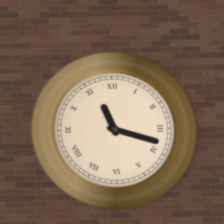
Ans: 11:18
